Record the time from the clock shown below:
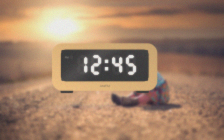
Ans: 12:45
